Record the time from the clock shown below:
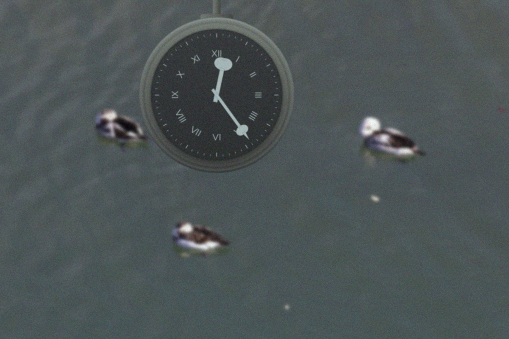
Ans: 12:24
